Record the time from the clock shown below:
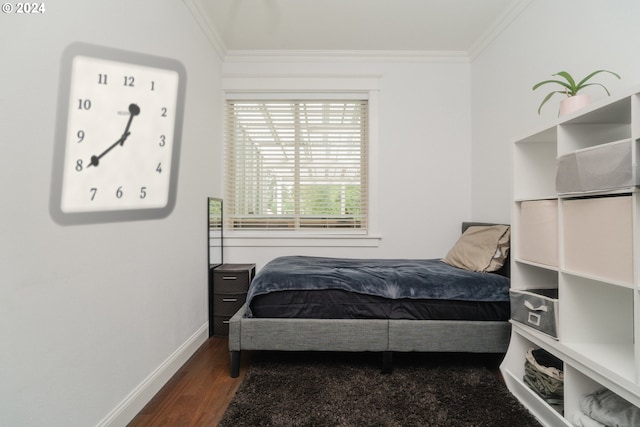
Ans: 12:39
